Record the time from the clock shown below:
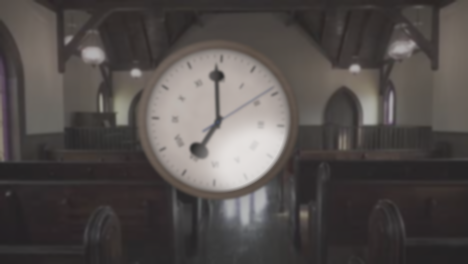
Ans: 6:59:09
